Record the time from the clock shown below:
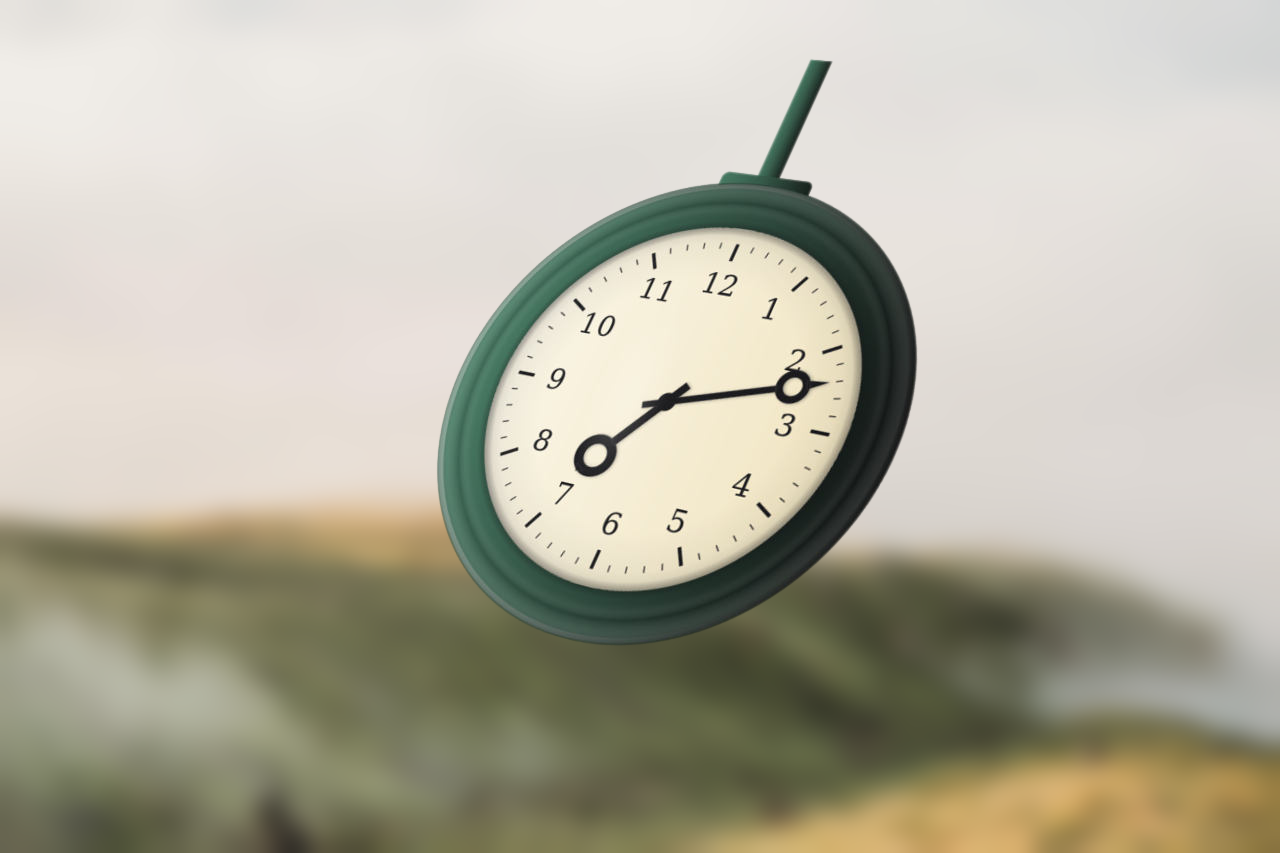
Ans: 7:12
